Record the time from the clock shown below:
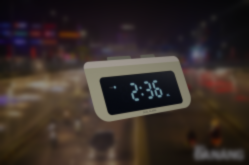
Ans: 2:36
